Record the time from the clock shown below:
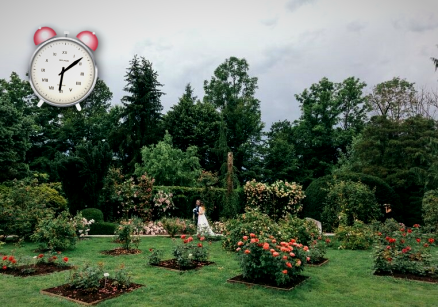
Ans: 6:08
